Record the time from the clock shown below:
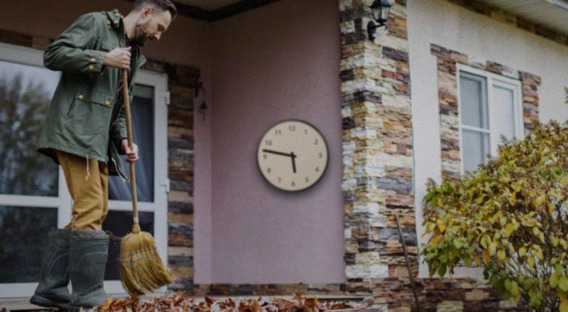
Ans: 5:47
